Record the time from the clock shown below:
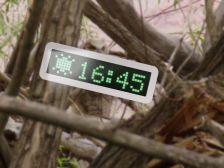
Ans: 16:45
